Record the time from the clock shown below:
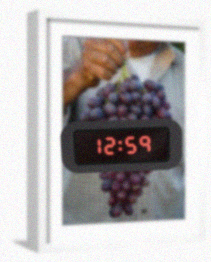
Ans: 12:59
